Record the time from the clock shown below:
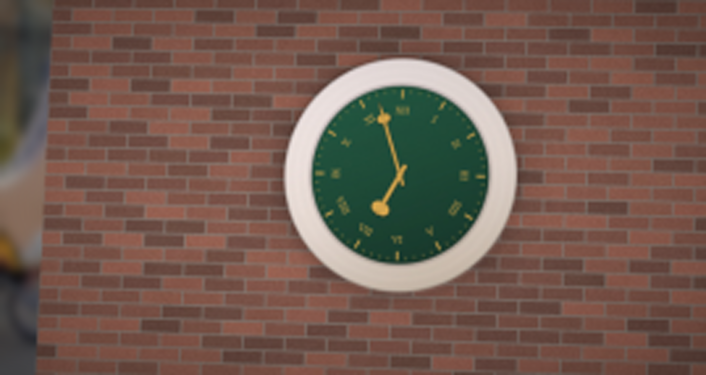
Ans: 6:57
